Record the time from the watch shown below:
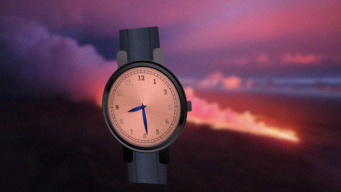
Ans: 8:29
